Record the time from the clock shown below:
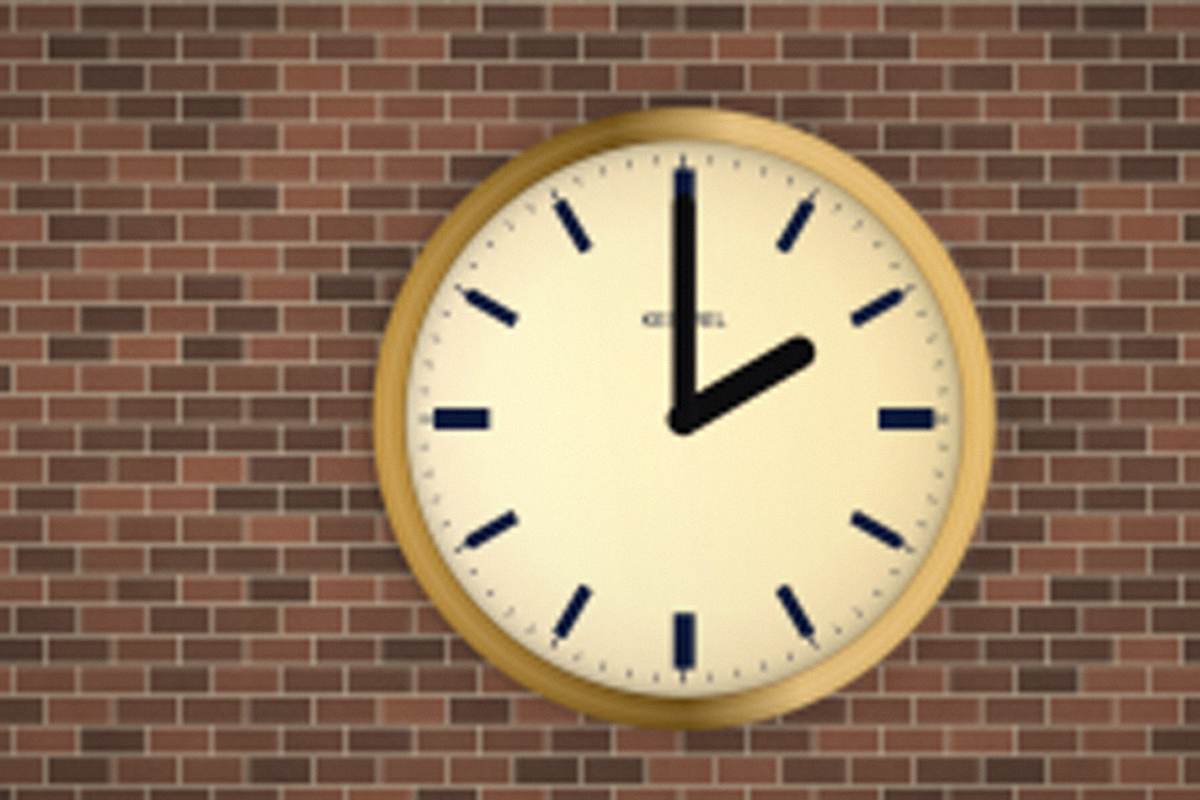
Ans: 2:00
